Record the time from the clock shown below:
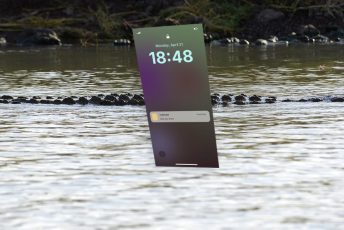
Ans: 18:48
